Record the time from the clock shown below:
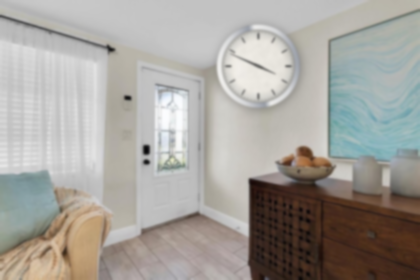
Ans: 3:49
